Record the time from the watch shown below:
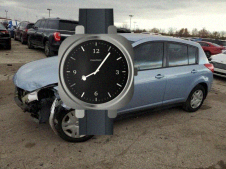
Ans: 8:06
